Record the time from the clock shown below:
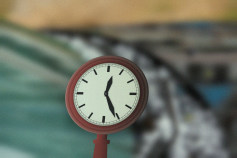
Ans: 12:26
